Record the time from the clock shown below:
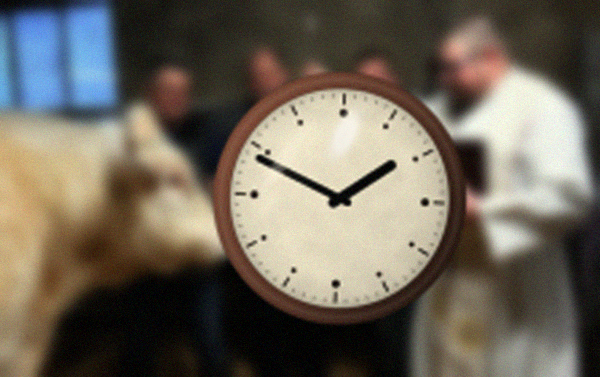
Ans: 1:49
